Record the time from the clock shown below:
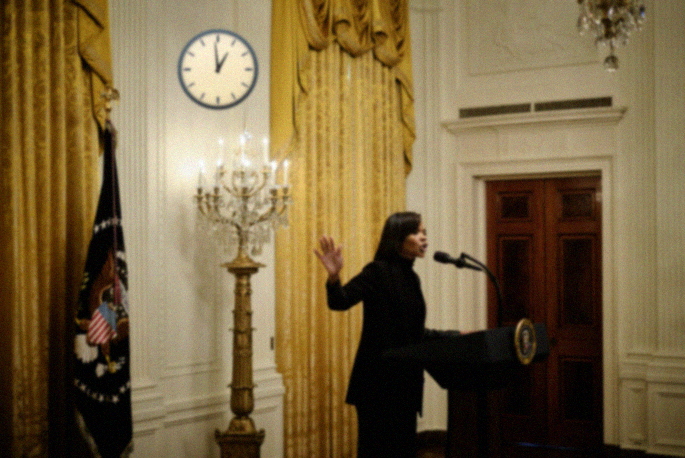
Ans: 12:59
